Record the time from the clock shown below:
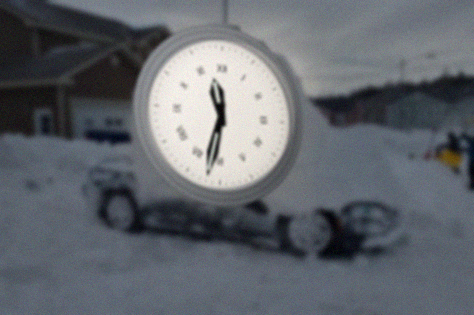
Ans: 11:32
